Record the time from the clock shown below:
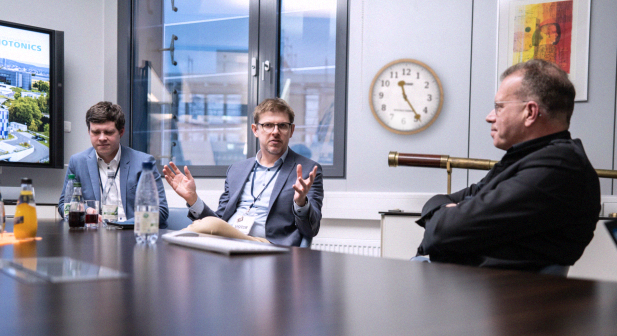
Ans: 11:24
